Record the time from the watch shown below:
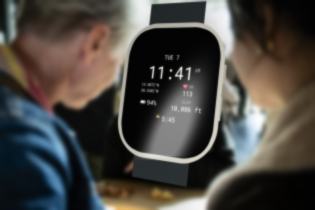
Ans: 11:41
